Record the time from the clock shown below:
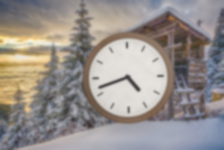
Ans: 4:42
